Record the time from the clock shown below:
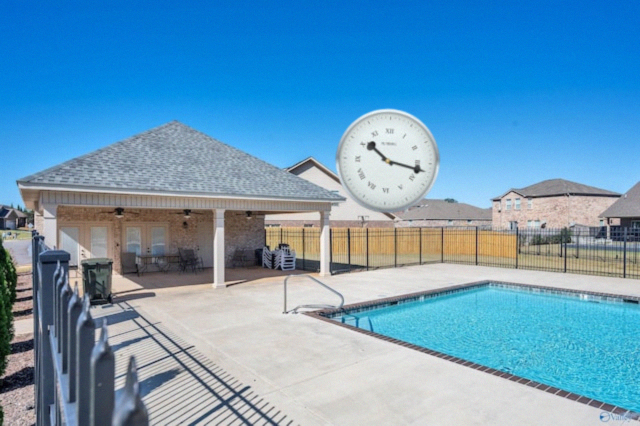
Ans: 10:17
